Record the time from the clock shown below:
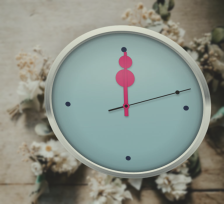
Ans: 12:00:12
